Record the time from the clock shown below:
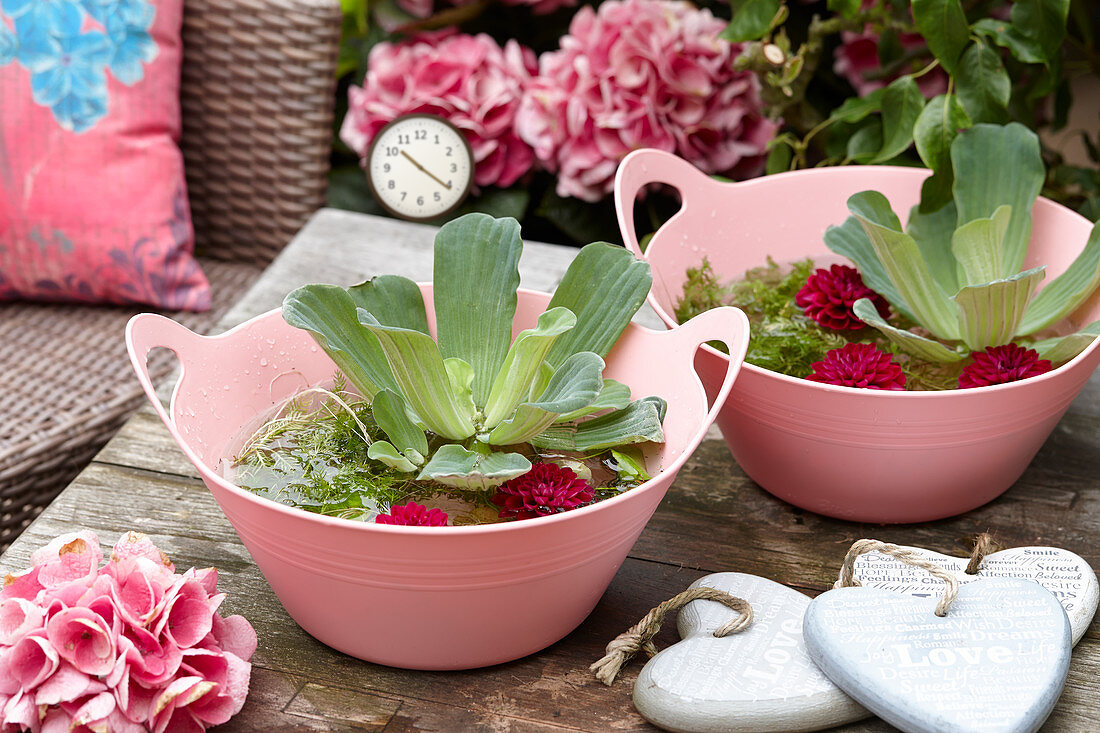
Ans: 10:21
